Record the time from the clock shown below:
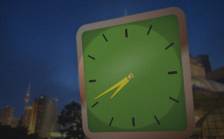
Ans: 7:41
